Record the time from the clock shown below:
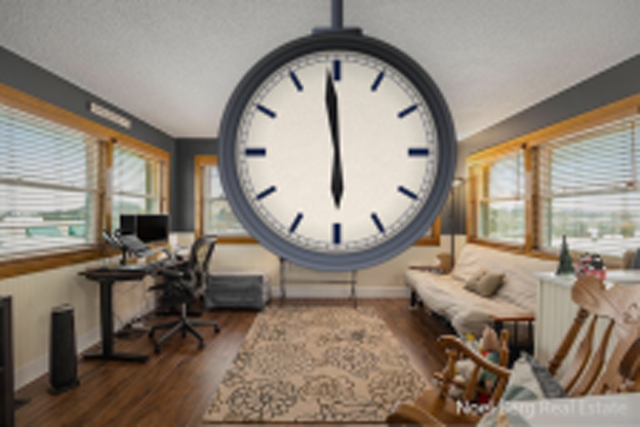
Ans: 5:59
